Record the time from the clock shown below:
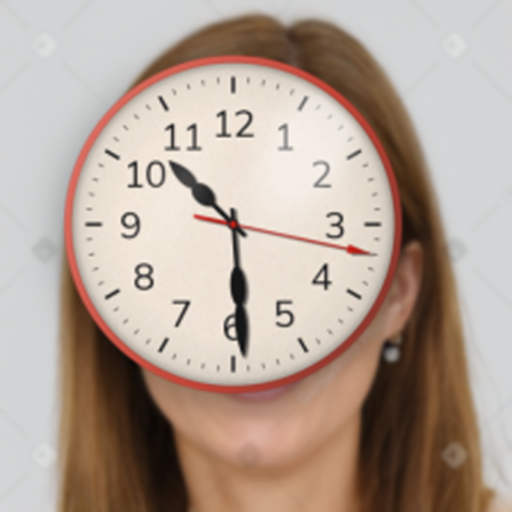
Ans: 10:29:17
